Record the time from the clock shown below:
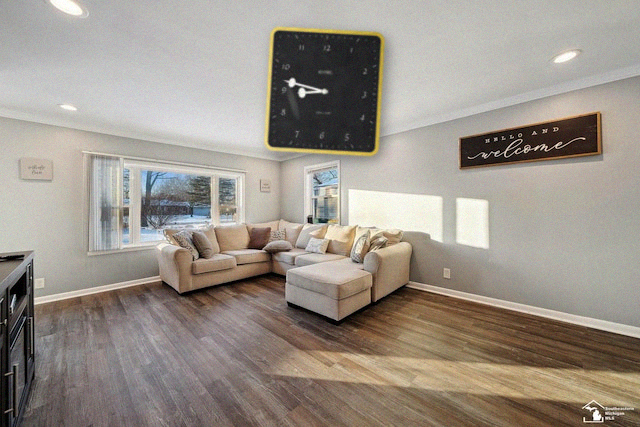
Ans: 8:47
